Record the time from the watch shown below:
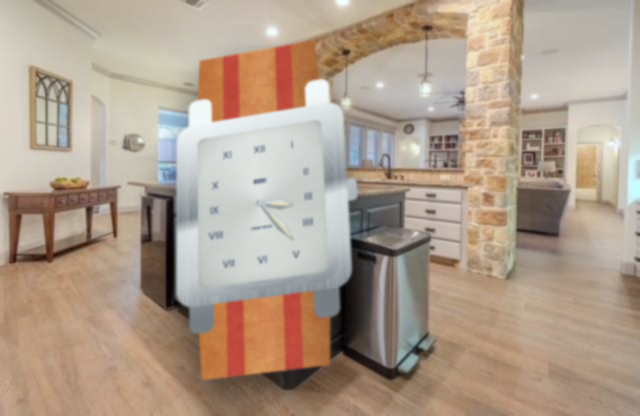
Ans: 3:24
